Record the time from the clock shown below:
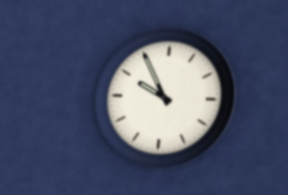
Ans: 9:55
